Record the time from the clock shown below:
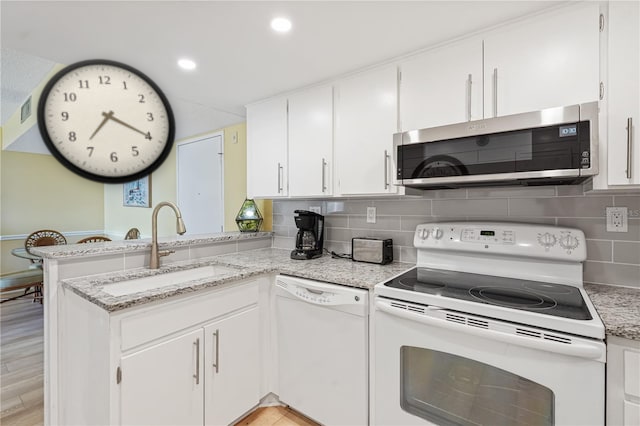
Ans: 7:20
